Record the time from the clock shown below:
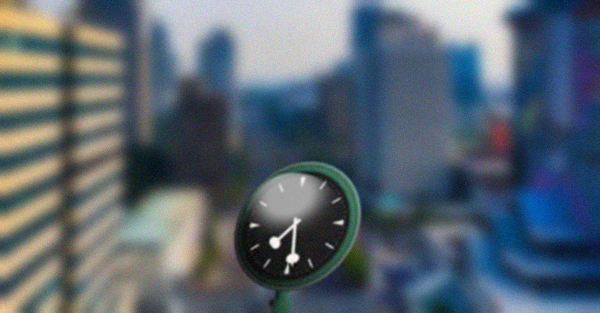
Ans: 7:29
